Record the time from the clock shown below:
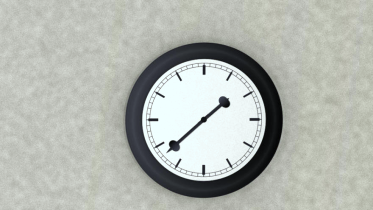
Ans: 1:38
